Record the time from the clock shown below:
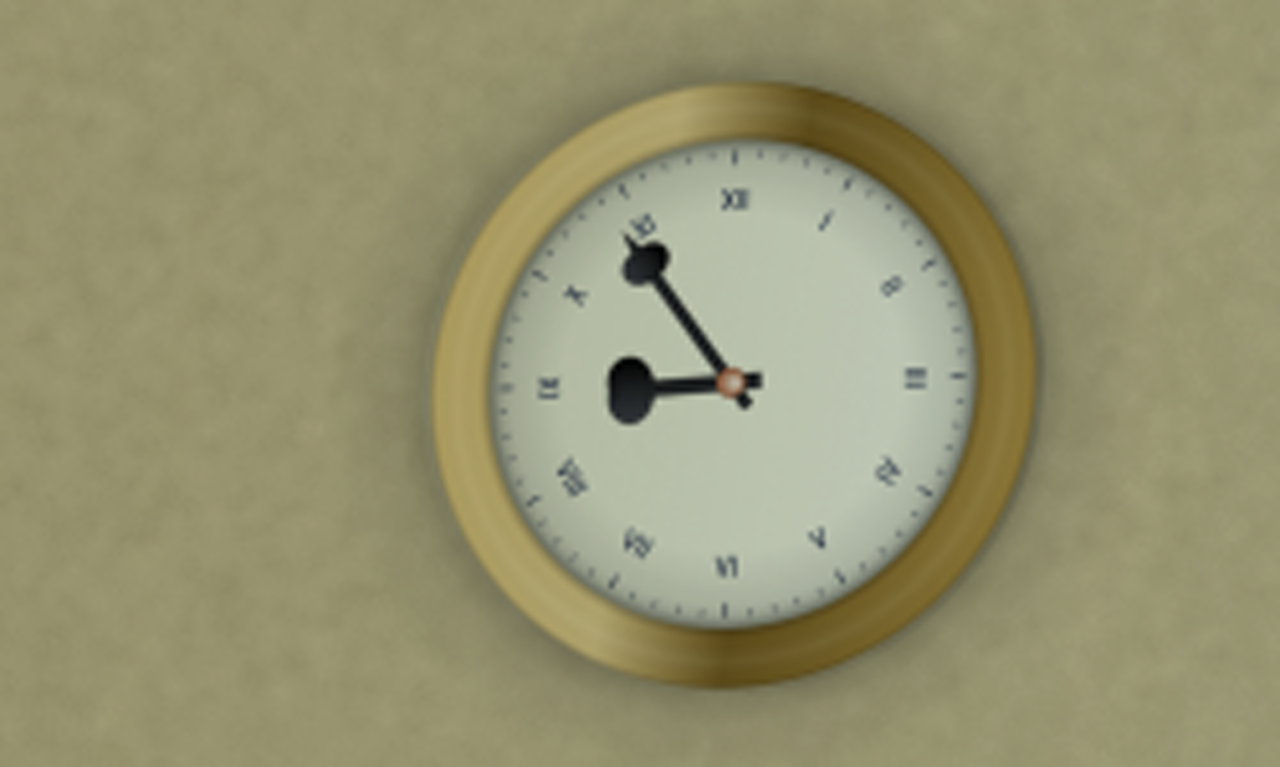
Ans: 8:54
